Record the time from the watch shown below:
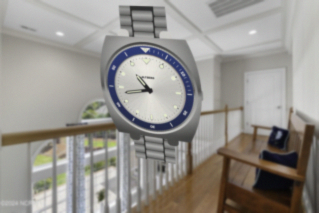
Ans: 10:43
